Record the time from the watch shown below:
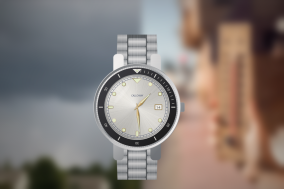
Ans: 1:29
